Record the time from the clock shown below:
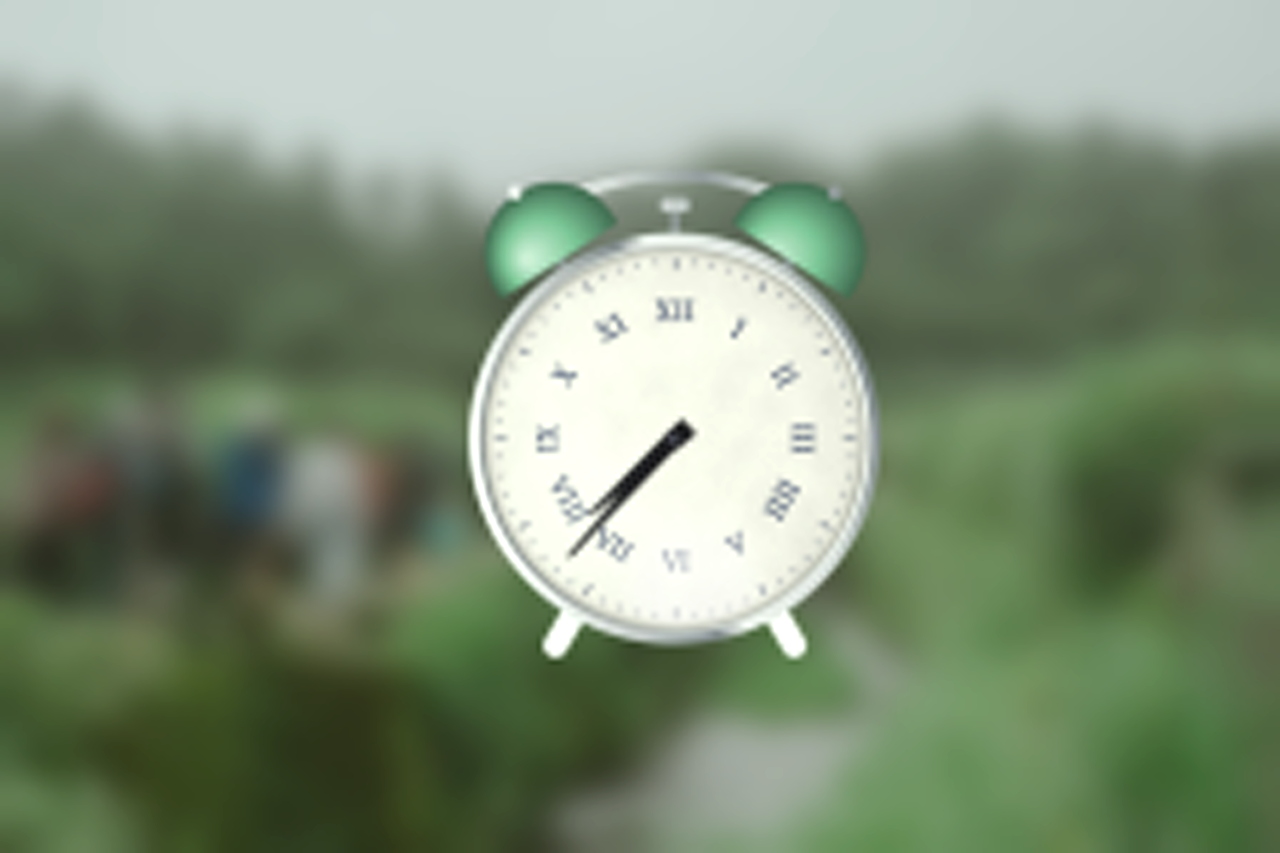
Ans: 7:37
